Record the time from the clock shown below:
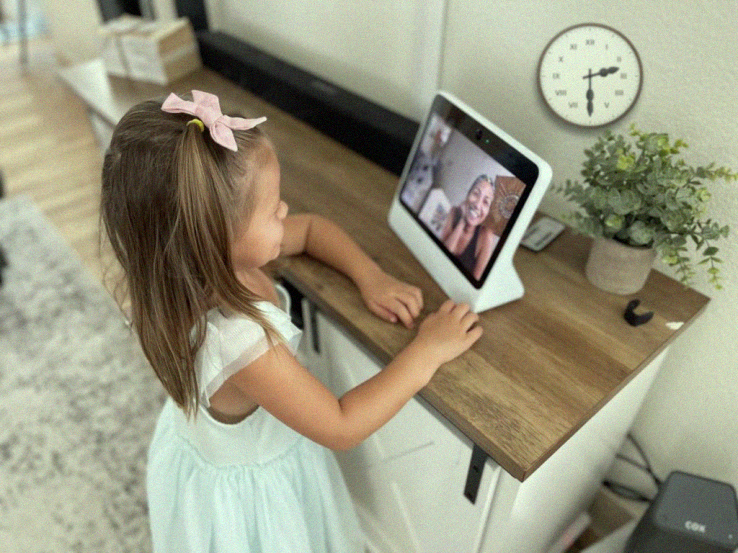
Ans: 2:30
